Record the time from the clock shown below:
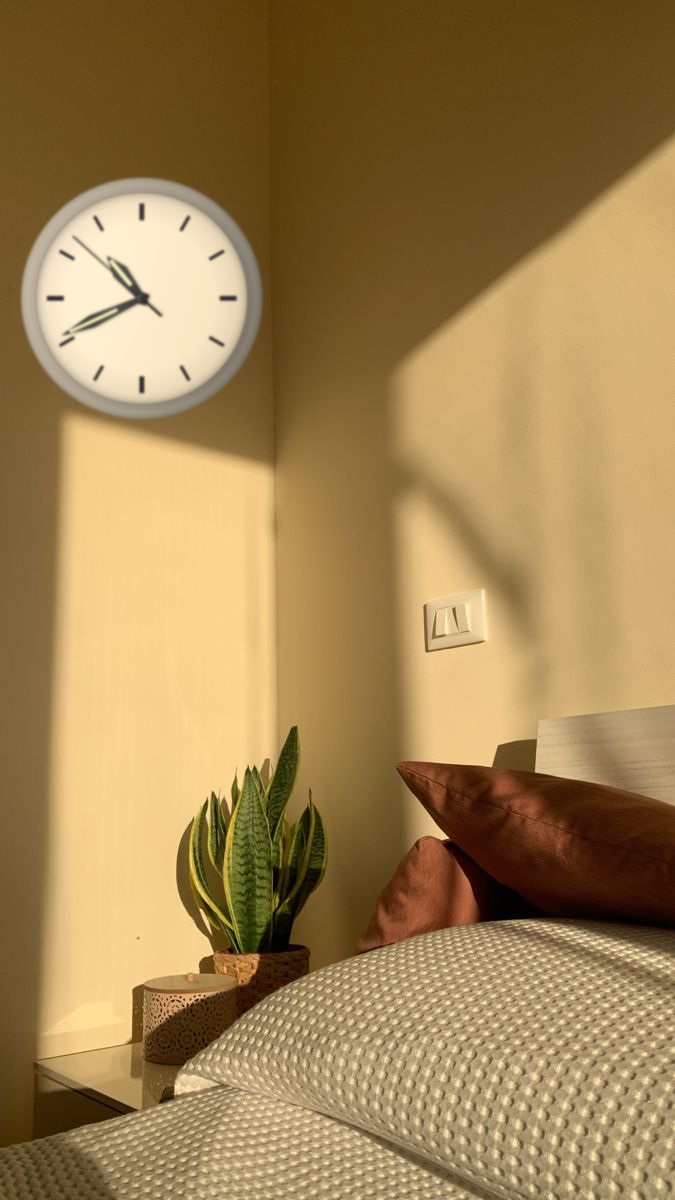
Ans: 10:40:52
